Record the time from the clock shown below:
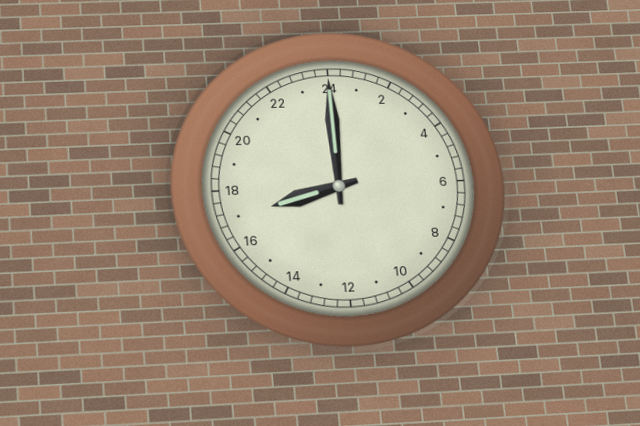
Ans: 17:00
